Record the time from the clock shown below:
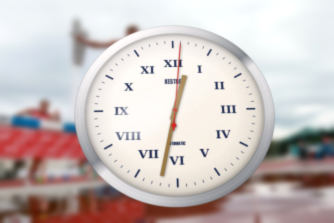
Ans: 12:32:01
